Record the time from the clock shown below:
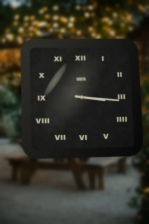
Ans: 3:16
